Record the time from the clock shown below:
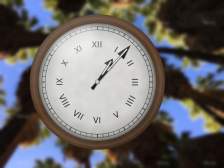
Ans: 1:07
